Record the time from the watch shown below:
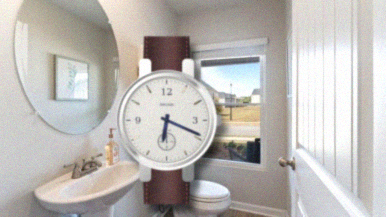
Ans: 6:19
